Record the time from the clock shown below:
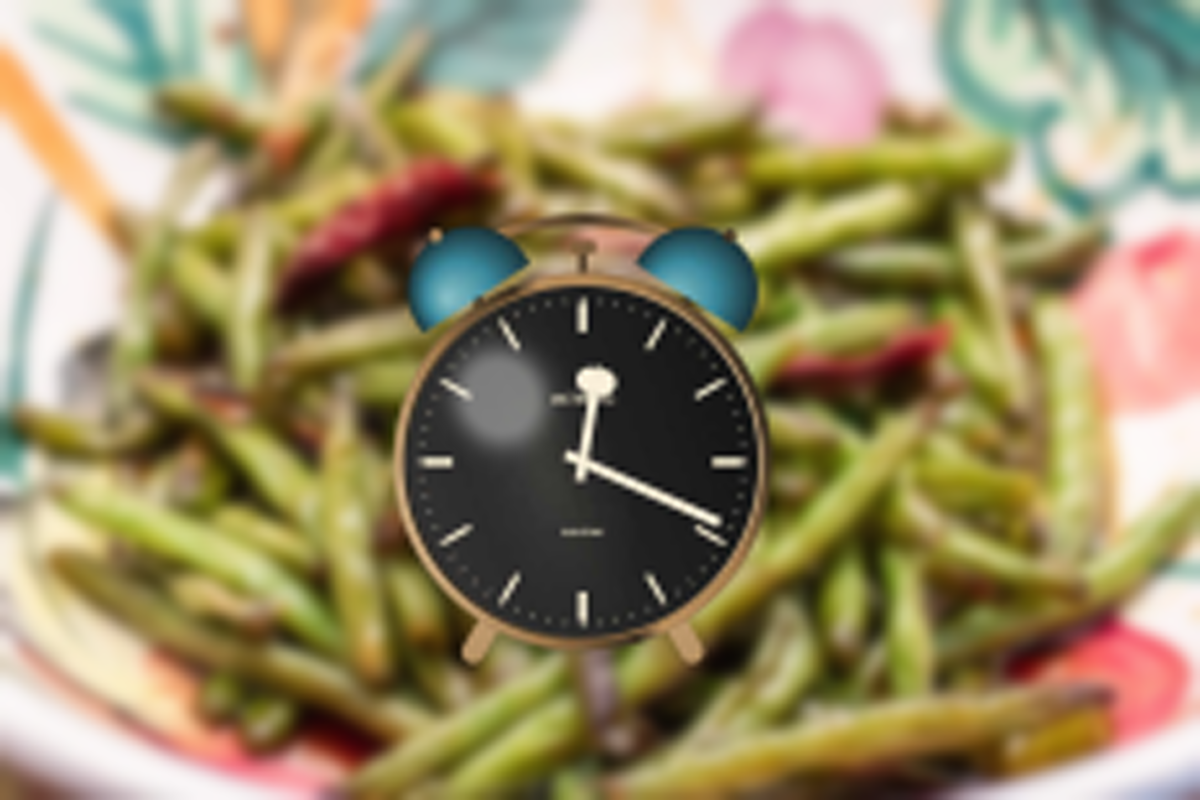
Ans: 12:19
